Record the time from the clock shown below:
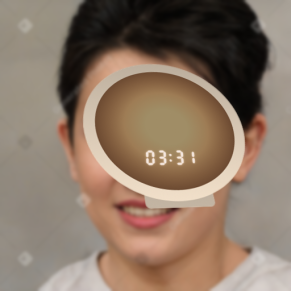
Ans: 3:31
